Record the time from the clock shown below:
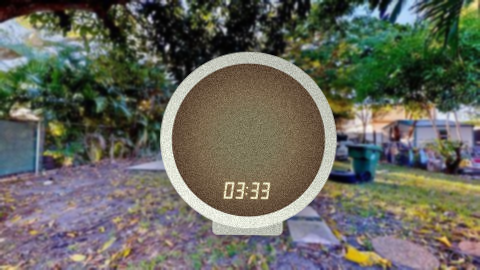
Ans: 3:33
